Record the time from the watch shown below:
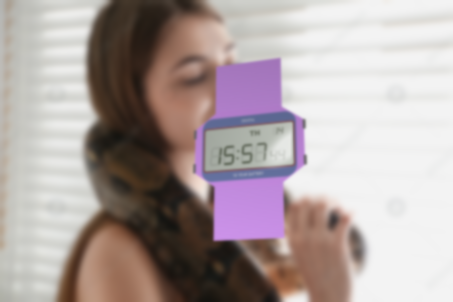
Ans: 15:57
